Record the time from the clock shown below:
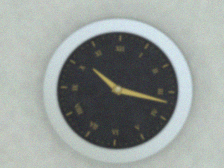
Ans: 10:17
